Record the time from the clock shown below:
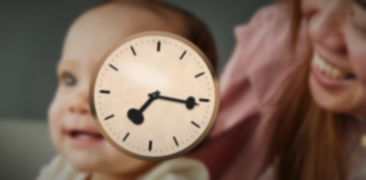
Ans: 7:16
